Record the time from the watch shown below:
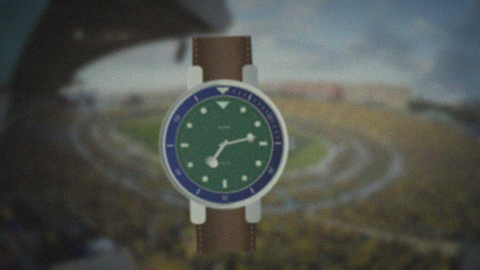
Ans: 7:13
